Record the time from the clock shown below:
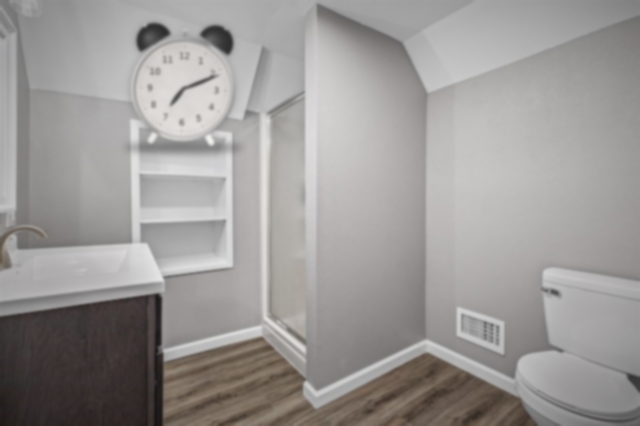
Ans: 7:11
